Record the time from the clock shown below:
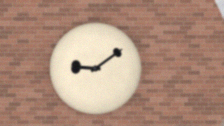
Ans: 9:09
